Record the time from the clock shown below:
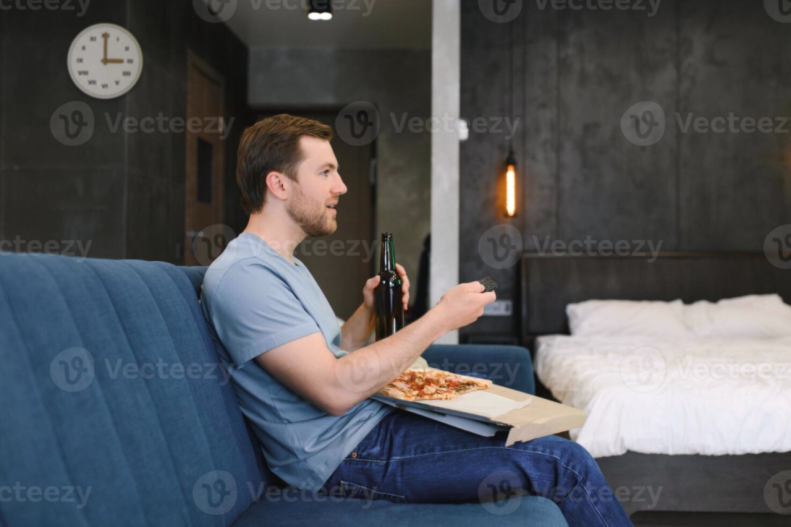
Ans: 3:00
